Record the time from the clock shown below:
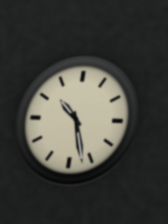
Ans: 10:27
